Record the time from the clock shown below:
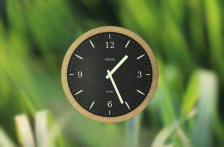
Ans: 1:26
